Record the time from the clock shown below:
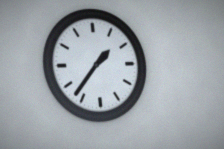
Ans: 1:37
